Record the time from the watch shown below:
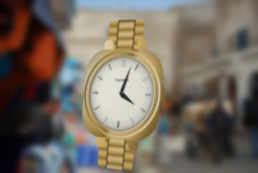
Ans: 4:03
